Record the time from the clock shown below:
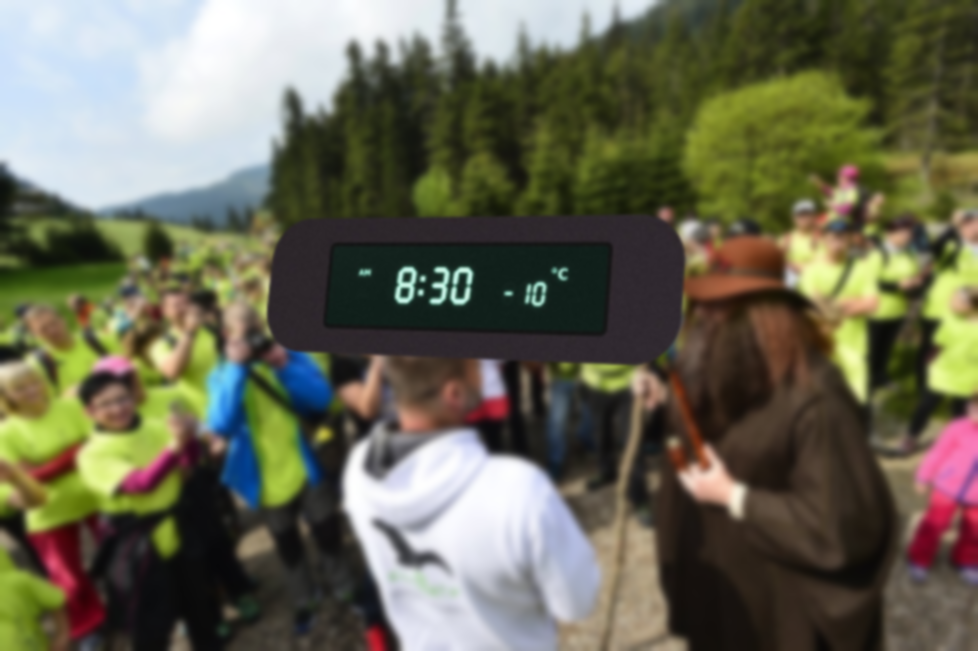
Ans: 8:30
